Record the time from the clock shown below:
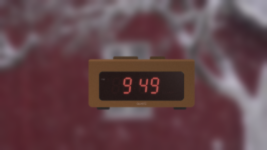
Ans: 9:49
